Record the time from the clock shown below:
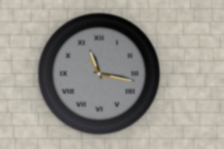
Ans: 11:17
